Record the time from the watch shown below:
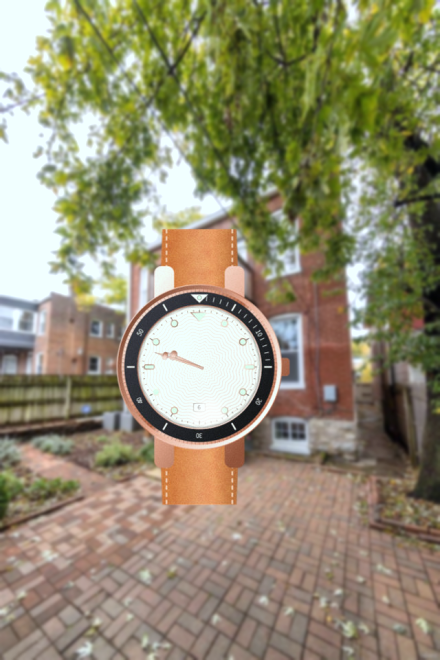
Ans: 9:48
